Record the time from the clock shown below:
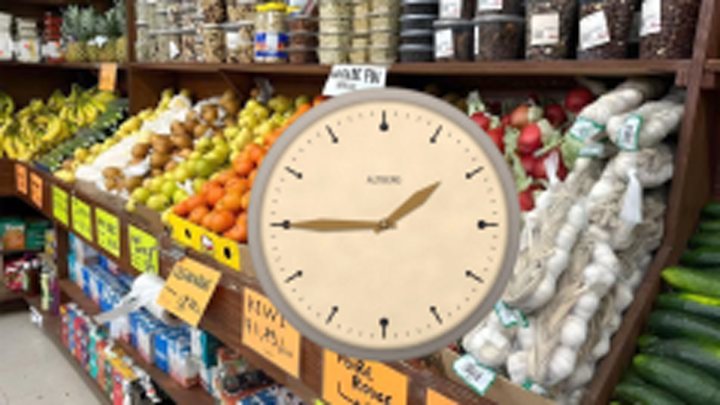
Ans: 1:45
